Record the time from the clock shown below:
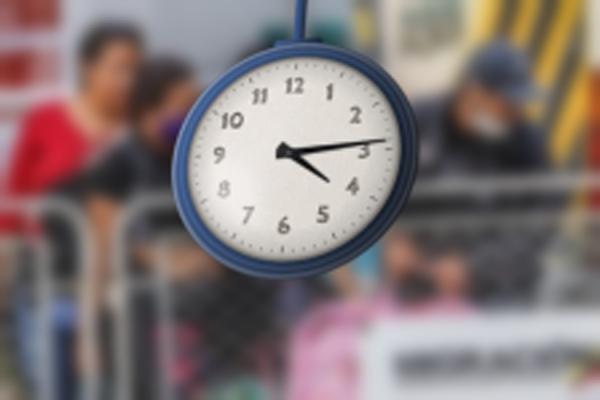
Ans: 4:14
